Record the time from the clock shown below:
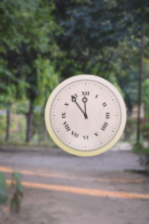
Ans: 11:54
